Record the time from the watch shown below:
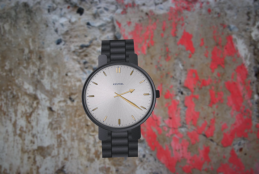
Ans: 2:21
